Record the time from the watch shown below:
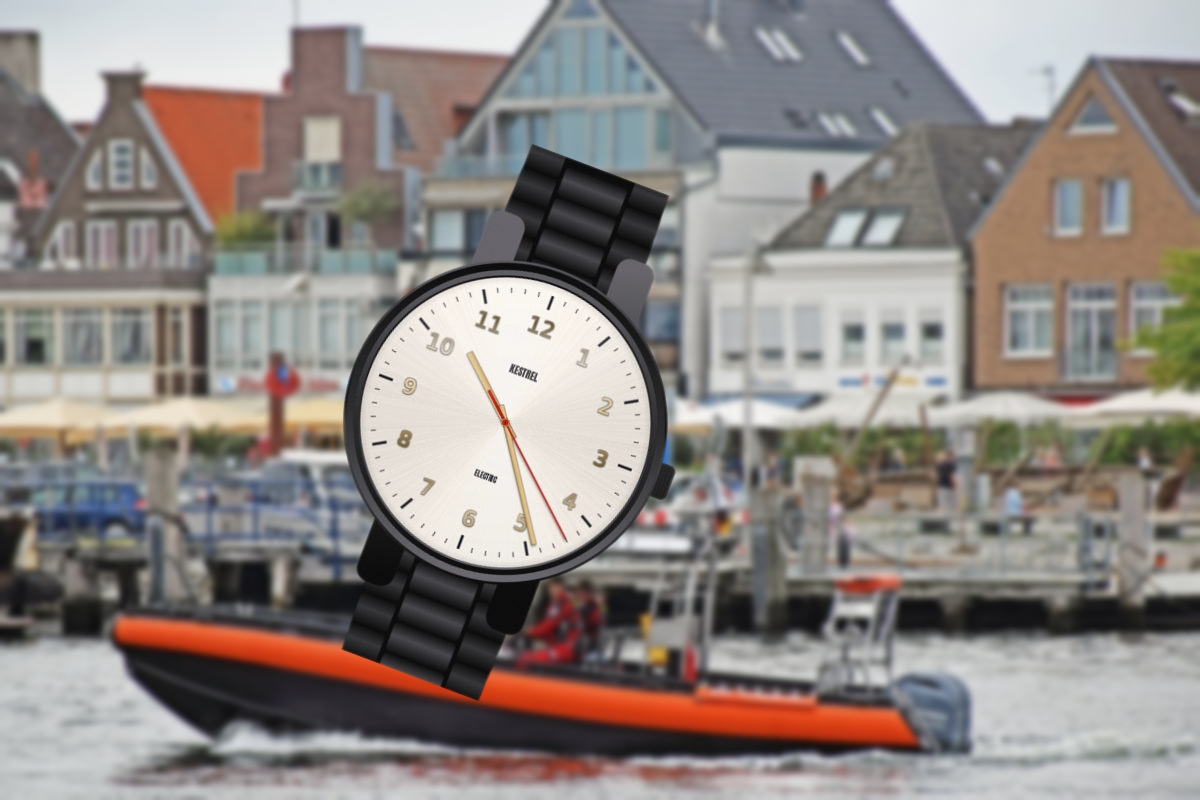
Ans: 10:24:22
